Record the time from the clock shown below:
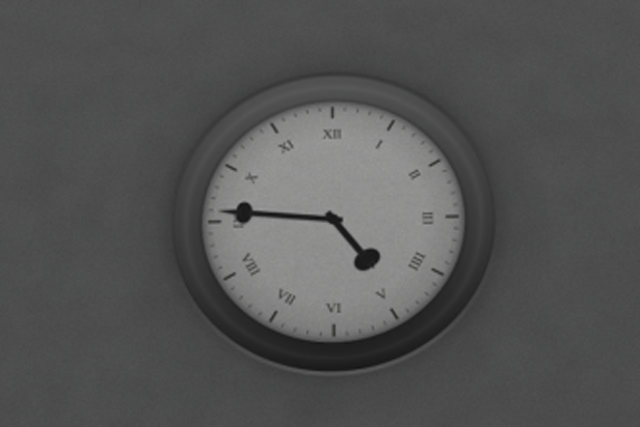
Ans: 4:46
